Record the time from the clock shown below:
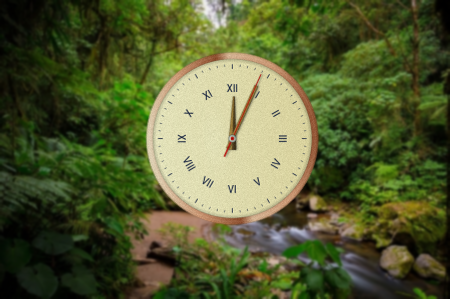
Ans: 12:04:04
